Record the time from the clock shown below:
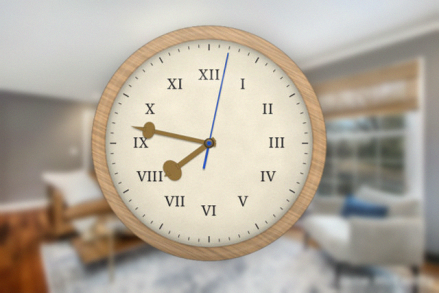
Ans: 7:47:02
